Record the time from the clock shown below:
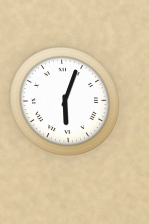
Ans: 6:04
